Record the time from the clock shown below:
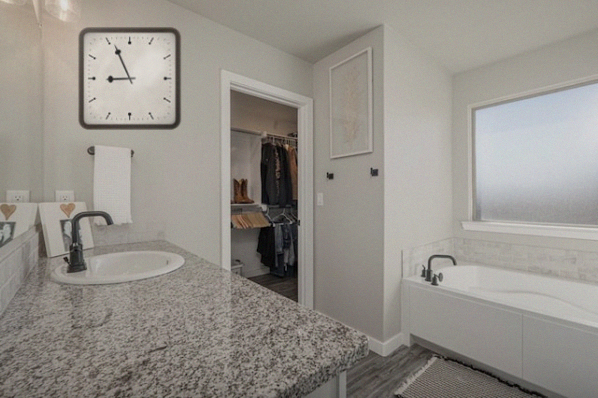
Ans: 8:56
